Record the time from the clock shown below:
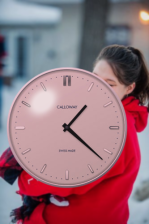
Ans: 1:22
